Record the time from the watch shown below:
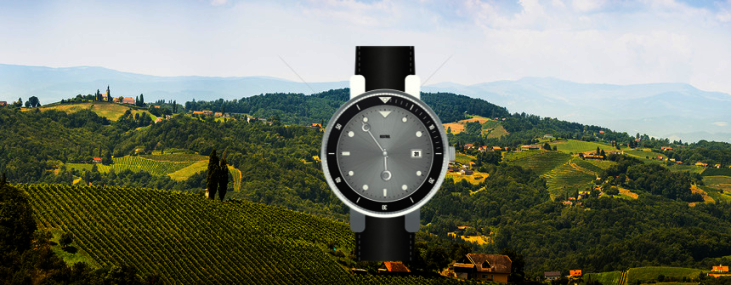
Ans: 5:54
